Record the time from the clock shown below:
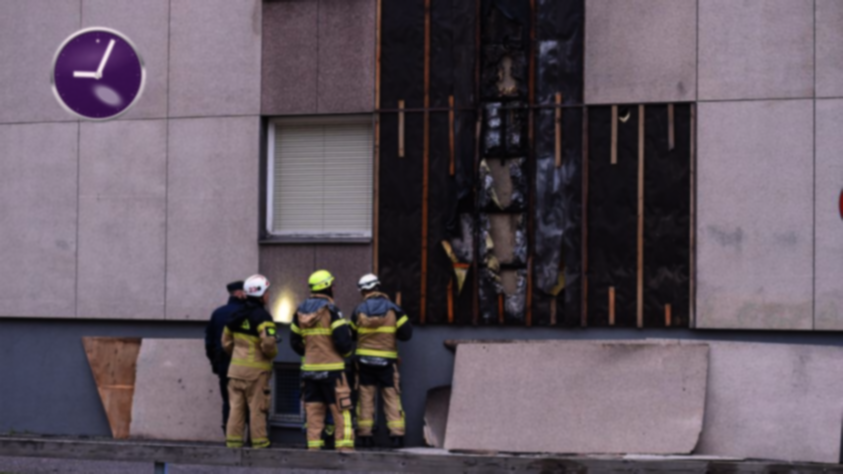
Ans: 9:04
